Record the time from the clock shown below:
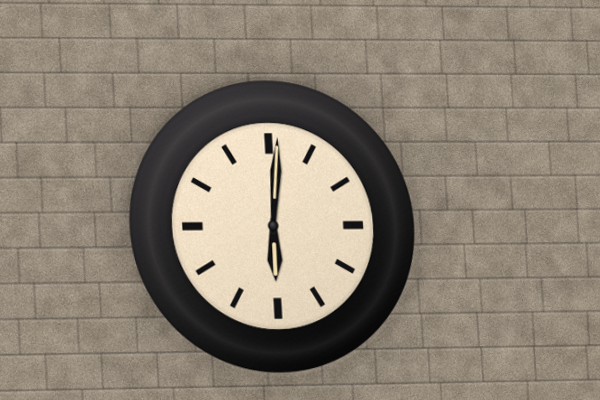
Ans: 6:01
